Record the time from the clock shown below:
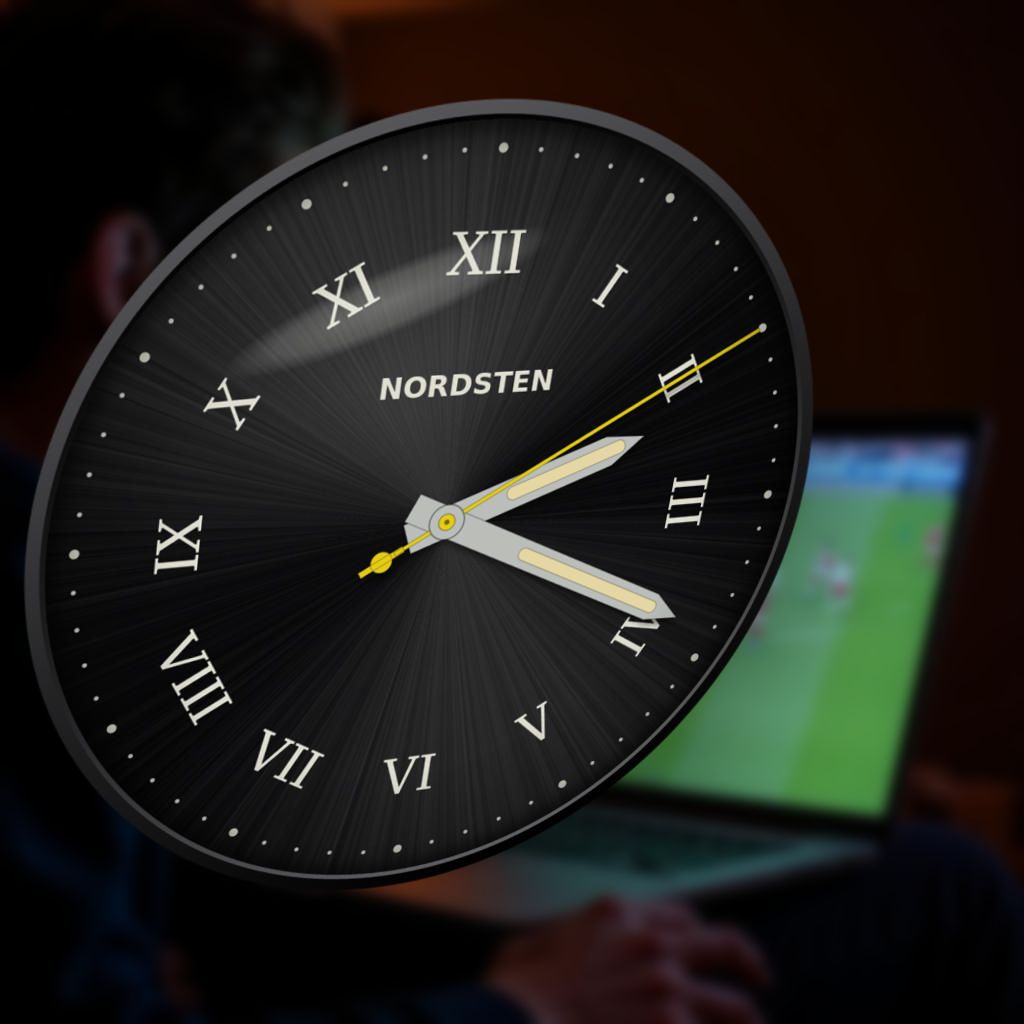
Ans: 2:19:10
